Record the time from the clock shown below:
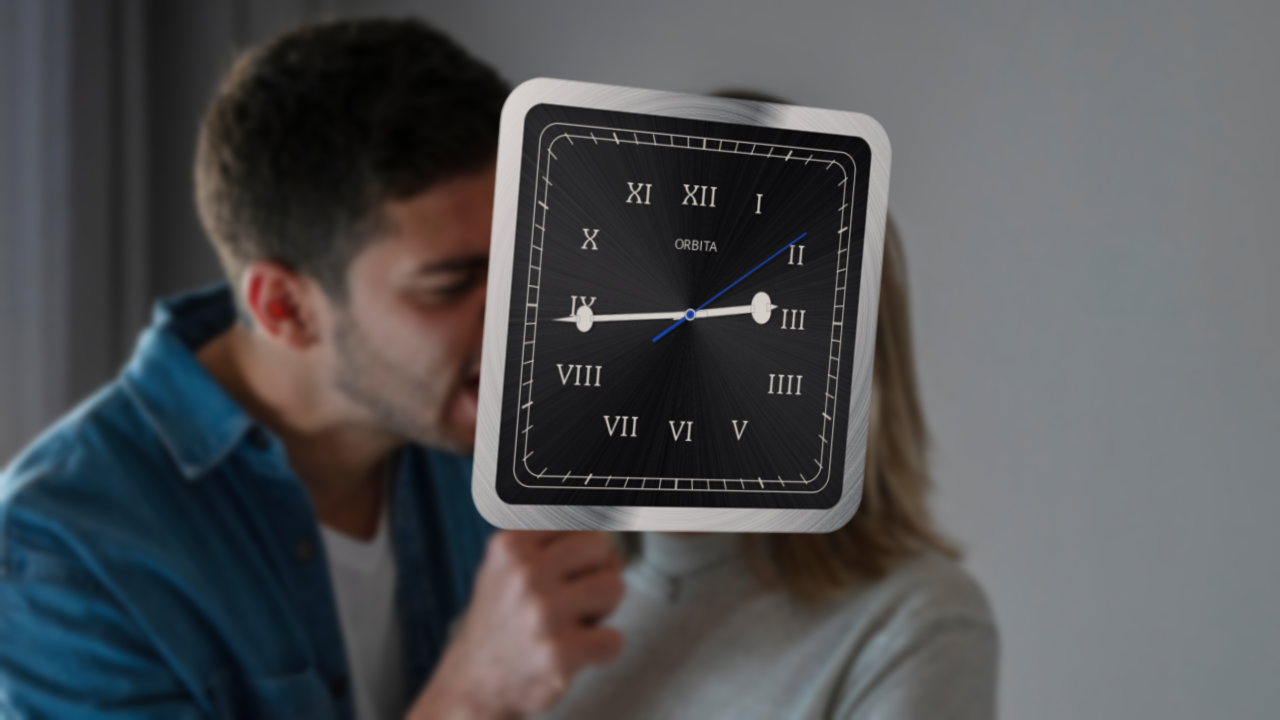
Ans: 2:44:09
